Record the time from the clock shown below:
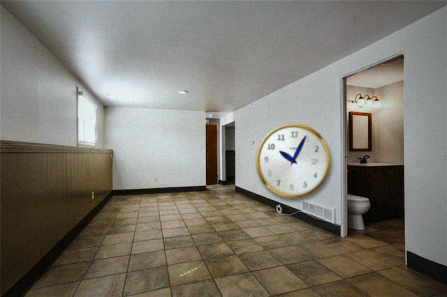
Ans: 10:04
